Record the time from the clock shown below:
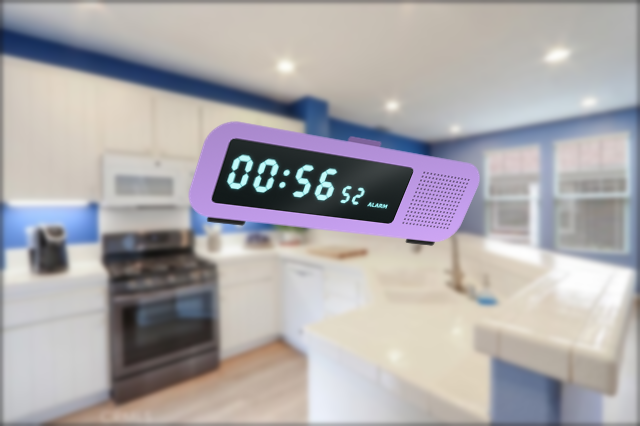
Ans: 0:56:52
